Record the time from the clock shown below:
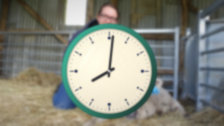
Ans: 8:01
